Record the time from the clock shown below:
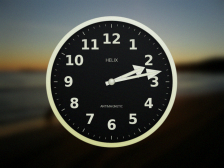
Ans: 2:13
